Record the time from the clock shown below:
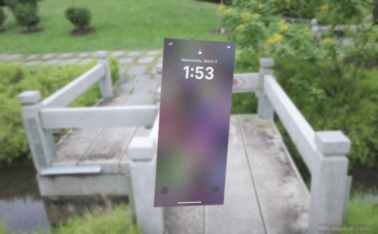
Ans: 1:53
